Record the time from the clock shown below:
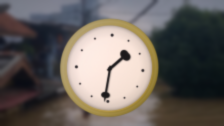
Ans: 1:31
